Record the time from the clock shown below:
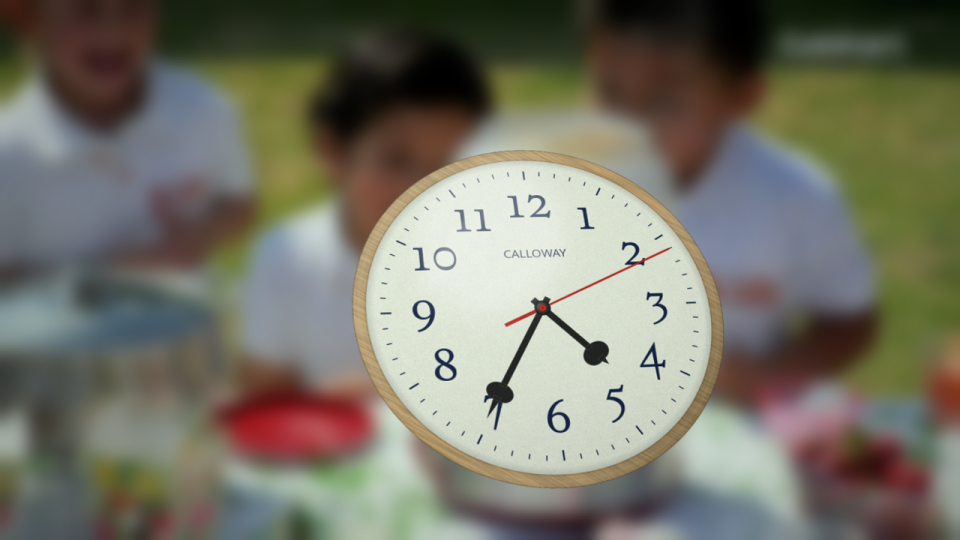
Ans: 4:35:11
